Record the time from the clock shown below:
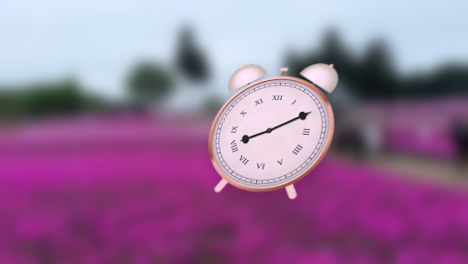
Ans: 8:10
